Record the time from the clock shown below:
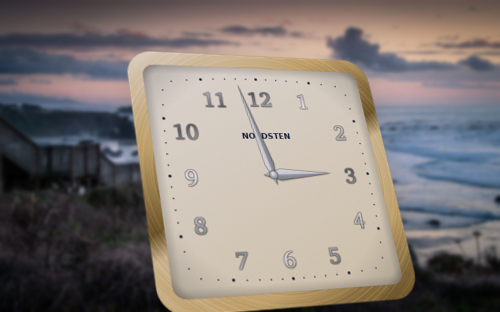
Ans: 2:58
